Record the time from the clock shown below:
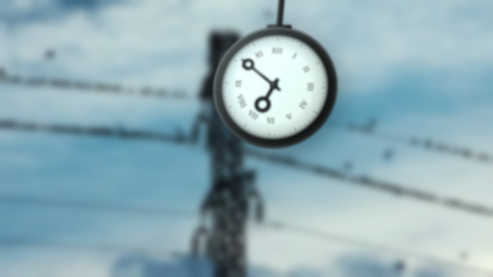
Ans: 6:51
